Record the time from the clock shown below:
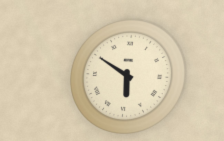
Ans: 5:50
